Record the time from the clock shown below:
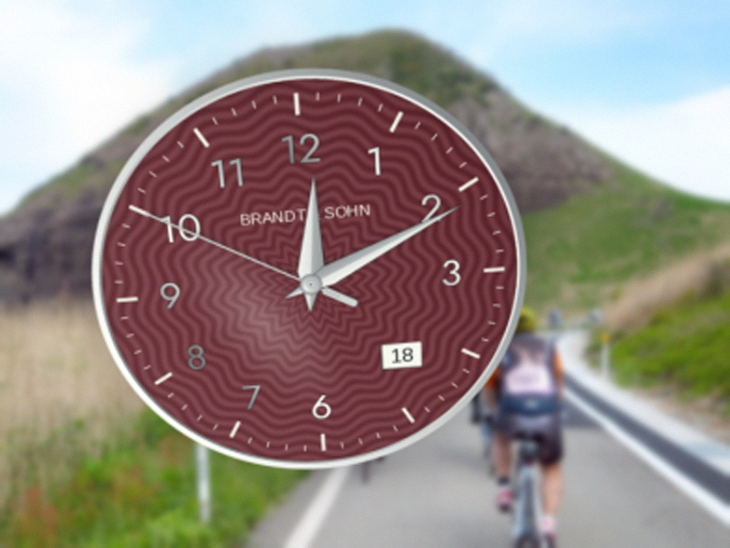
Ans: 12:10:50
